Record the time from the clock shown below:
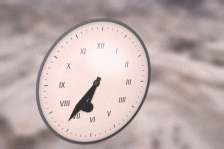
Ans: 6:36
